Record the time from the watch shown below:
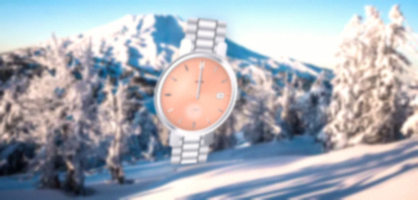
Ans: 12:00
